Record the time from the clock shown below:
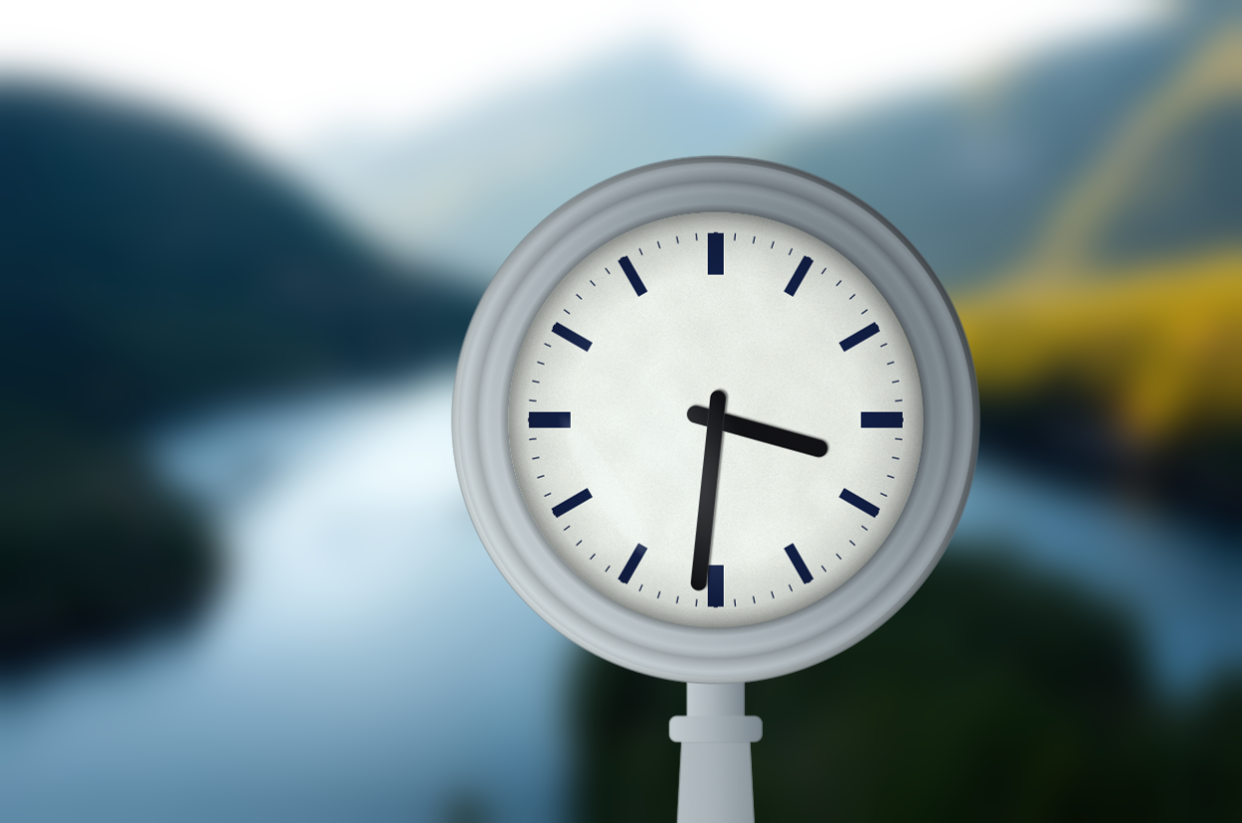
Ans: 3:31
